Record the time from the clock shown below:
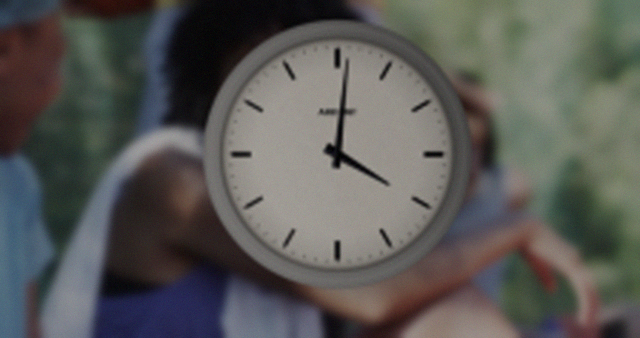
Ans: 4:01
